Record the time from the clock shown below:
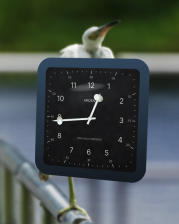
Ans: 12:44
